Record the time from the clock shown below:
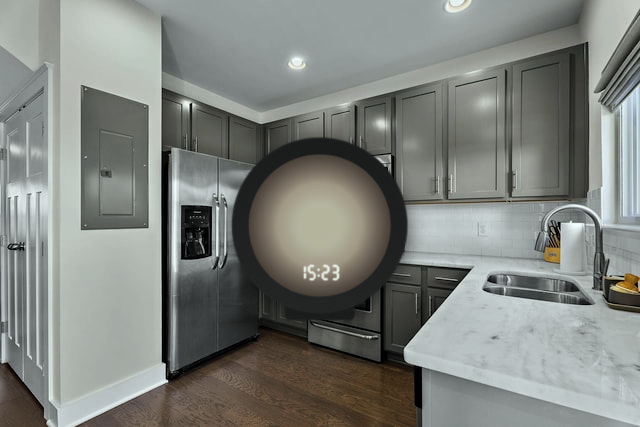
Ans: 15:23
